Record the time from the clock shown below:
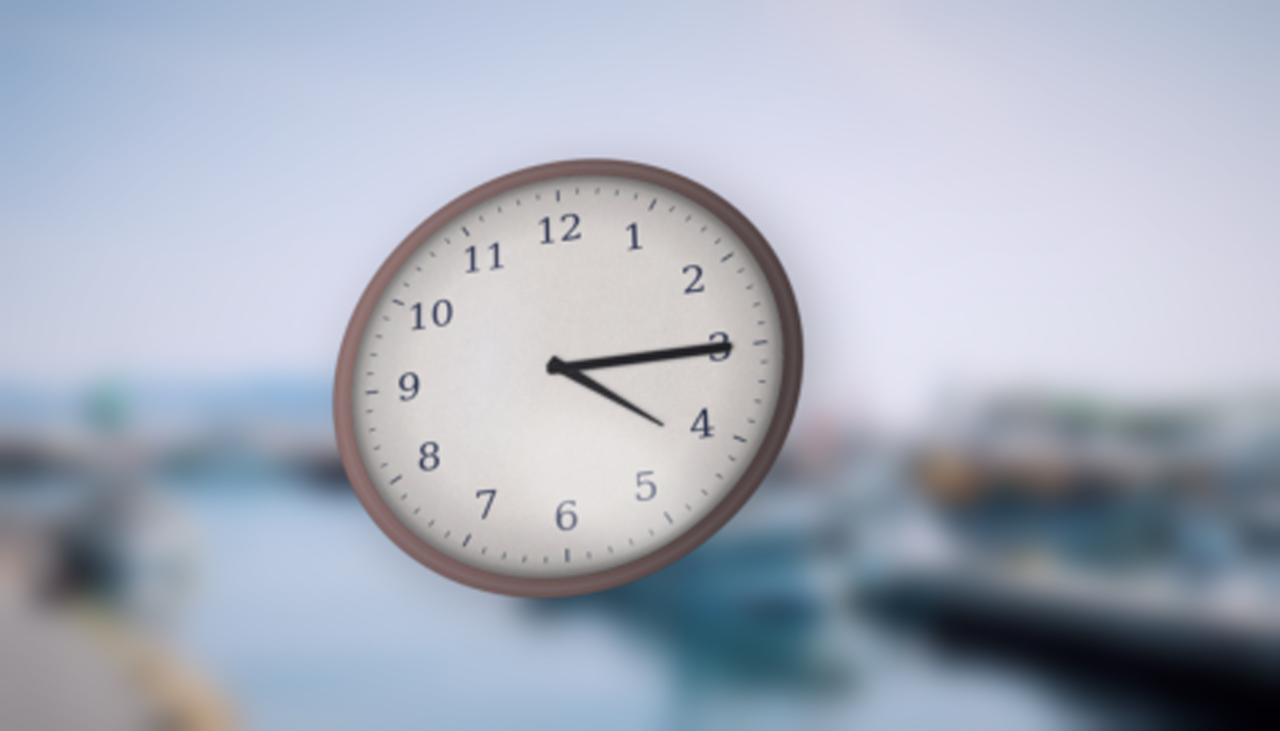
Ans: 4:15
